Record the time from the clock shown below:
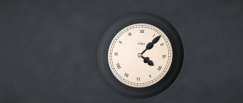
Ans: 4:07
